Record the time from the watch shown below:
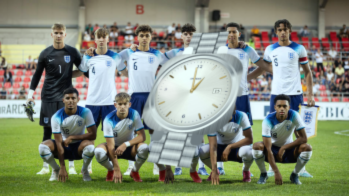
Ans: 12:59
